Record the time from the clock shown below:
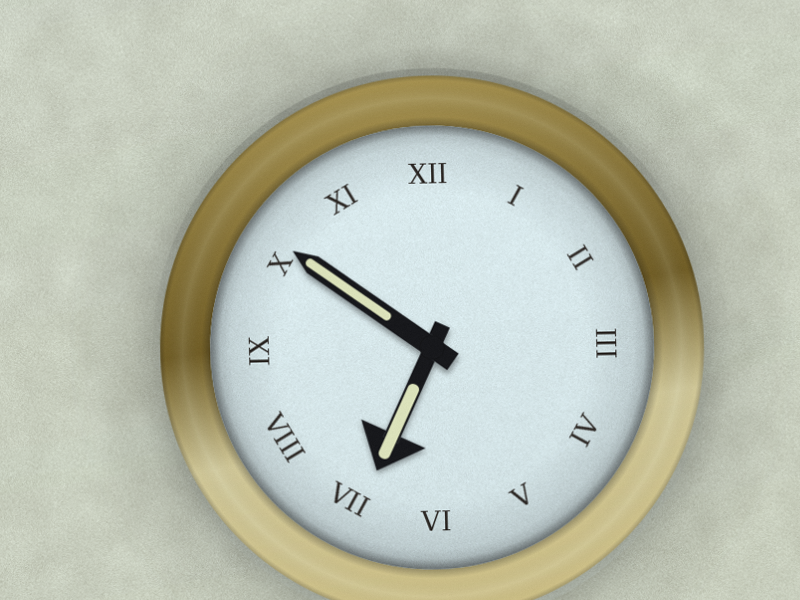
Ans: 6:51
